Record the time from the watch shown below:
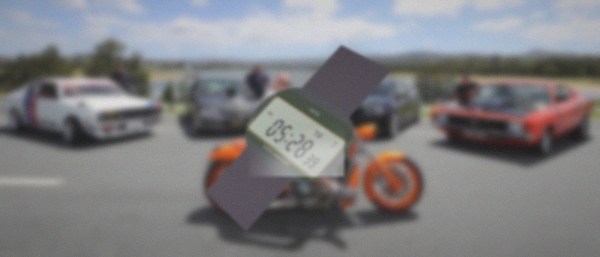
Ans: 5:28
